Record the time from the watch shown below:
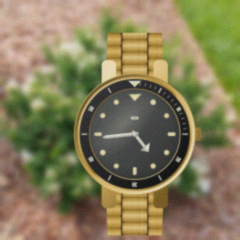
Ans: 4:44
